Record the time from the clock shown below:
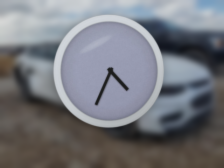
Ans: 4:34
